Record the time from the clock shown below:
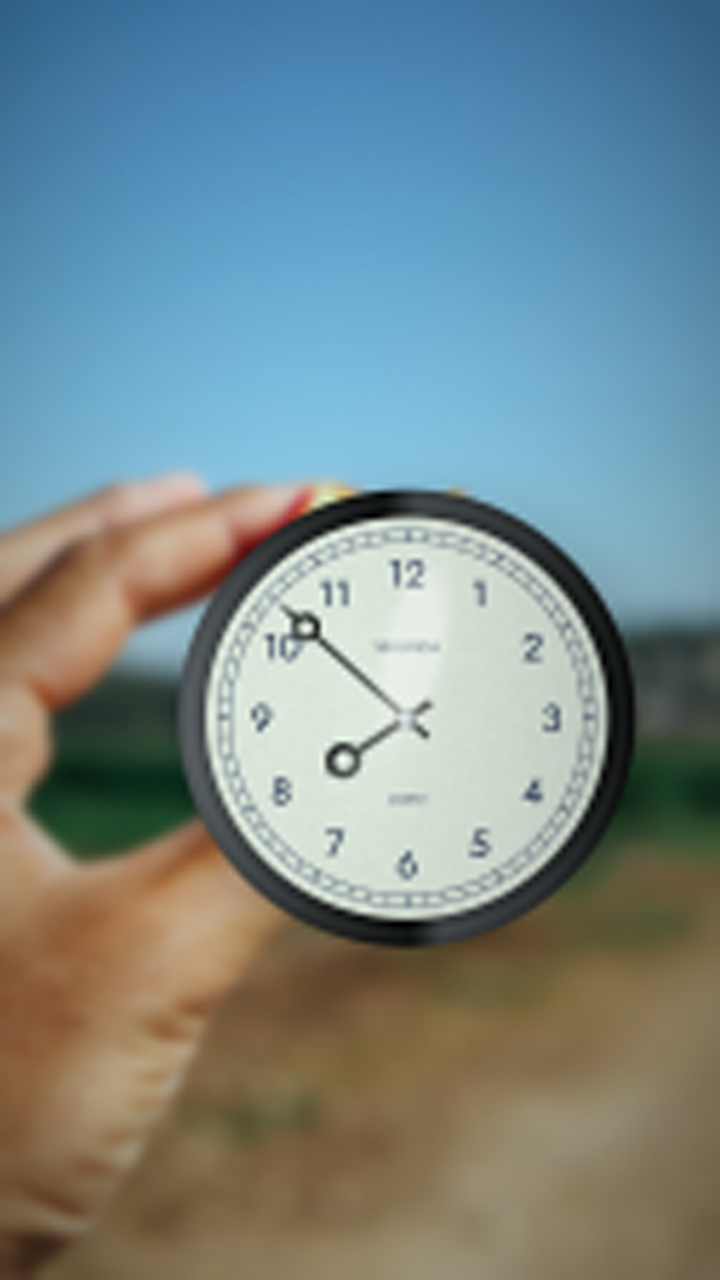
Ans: 7:52
